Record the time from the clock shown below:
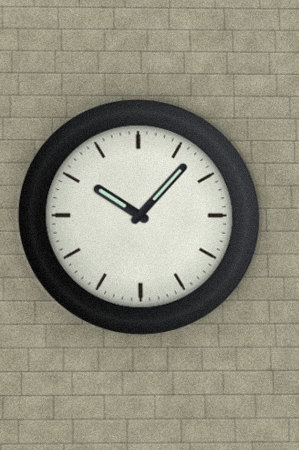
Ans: 10:07
